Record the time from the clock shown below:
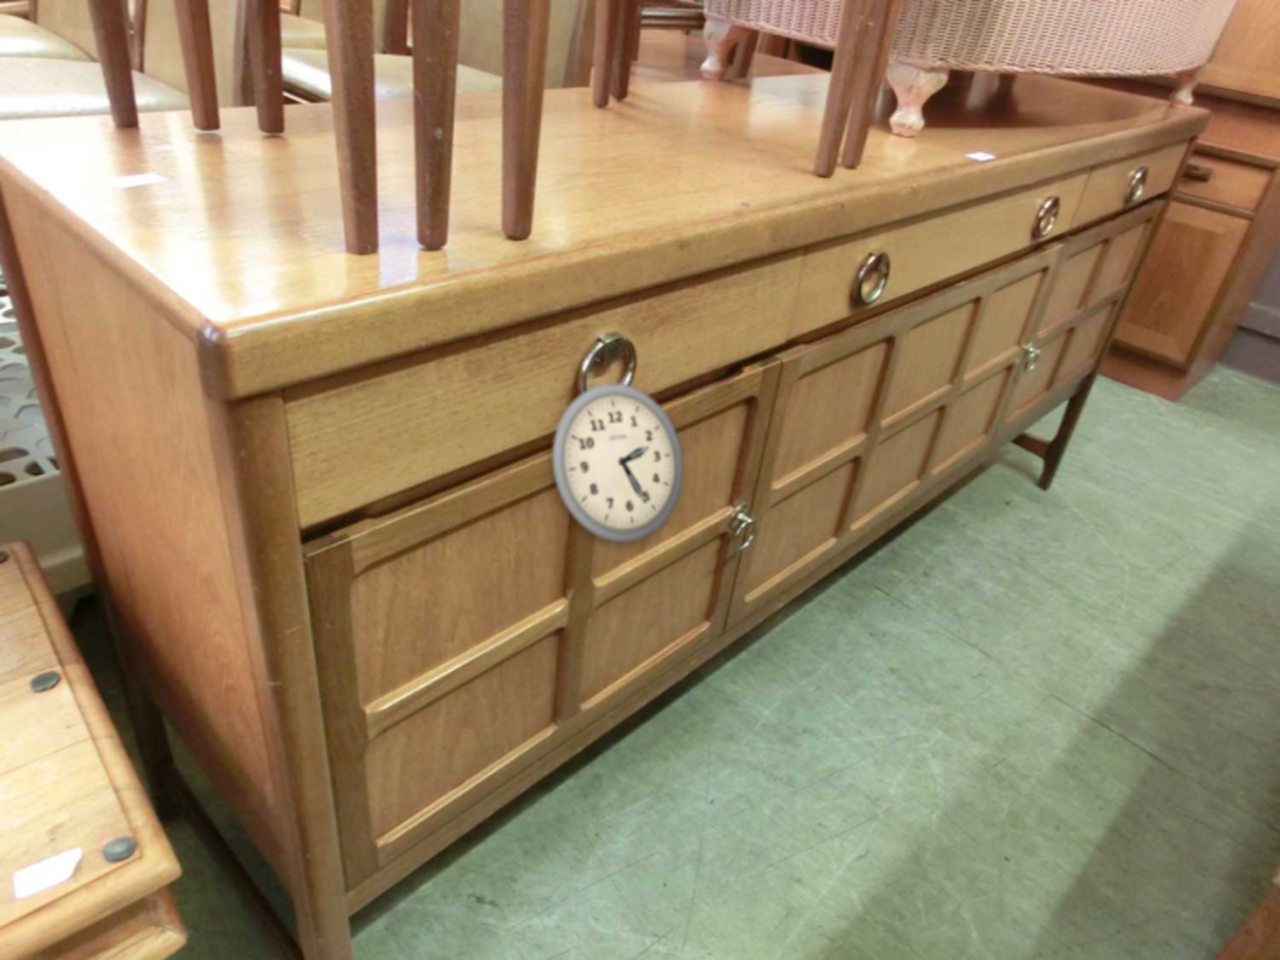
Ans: 2:26
